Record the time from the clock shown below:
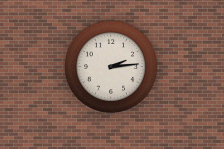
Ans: 2:14
